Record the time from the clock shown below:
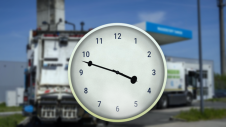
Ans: 3:48
